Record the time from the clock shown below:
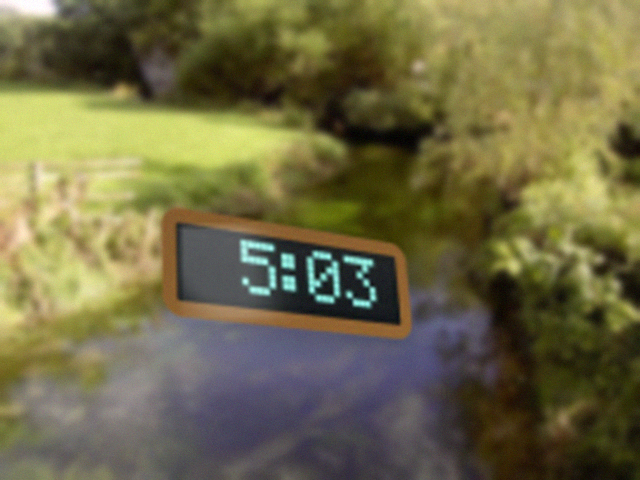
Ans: 5:03
